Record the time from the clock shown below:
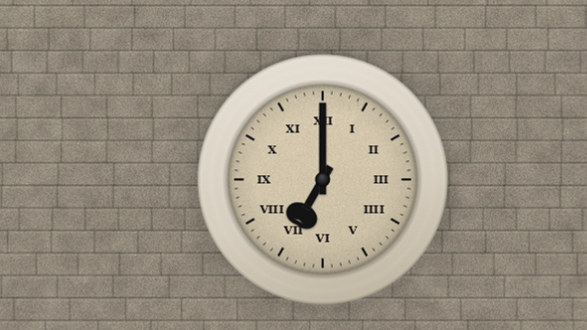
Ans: 7:00
